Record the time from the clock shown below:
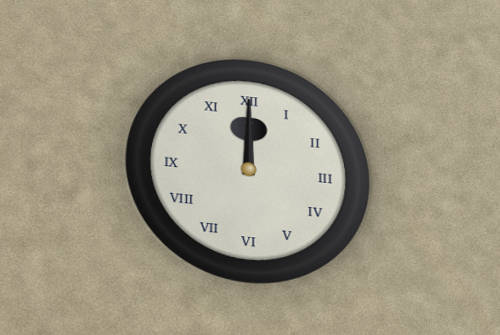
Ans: 12:00
